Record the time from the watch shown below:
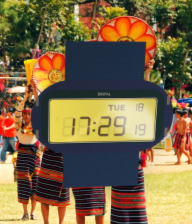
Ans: 17:29:19
